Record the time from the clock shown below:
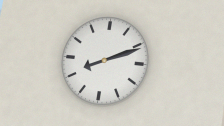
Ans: 8:11
